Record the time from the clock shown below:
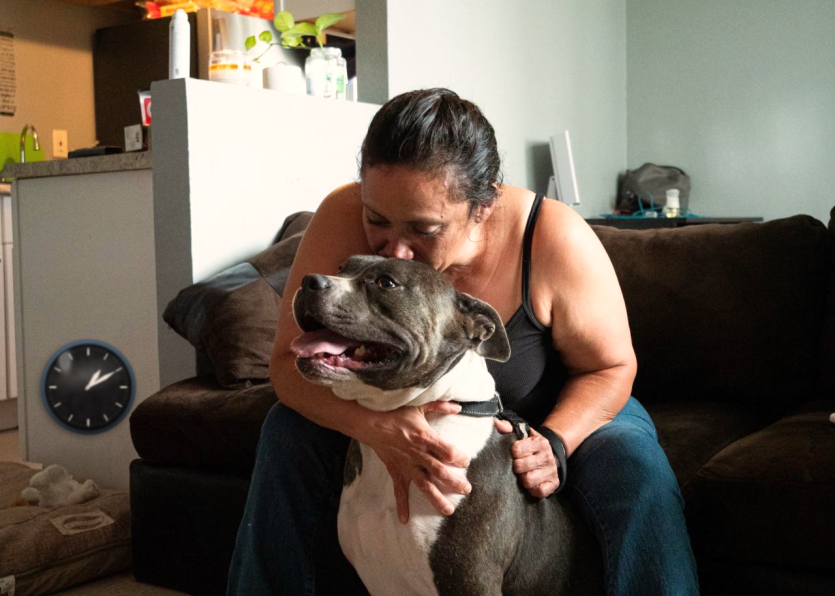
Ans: 1:10
